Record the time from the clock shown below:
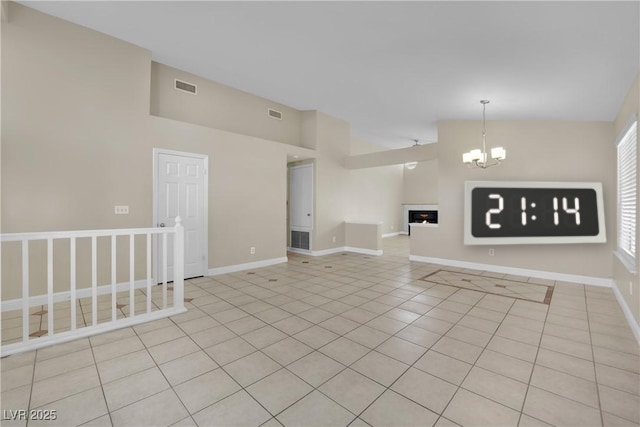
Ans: 21:14
